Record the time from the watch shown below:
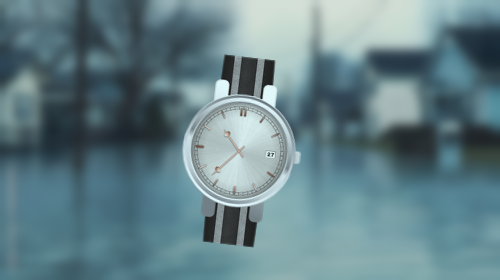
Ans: 10:37
